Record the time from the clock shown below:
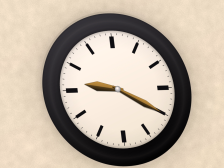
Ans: 9:20
